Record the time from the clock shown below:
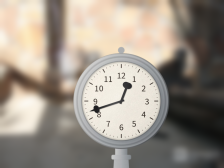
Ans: 12:42
